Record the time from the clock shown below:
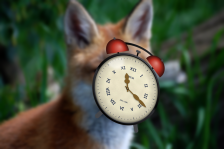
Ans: 11:19
